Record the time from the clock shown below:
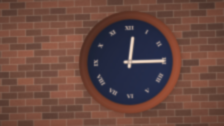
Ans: 12:15
